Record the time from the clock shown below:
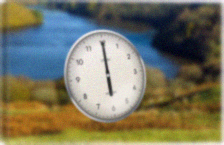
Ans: 6:00
